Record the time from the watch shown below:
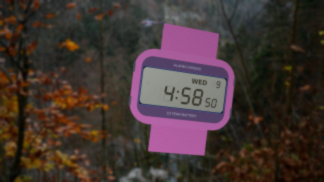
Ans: 4:58:50
